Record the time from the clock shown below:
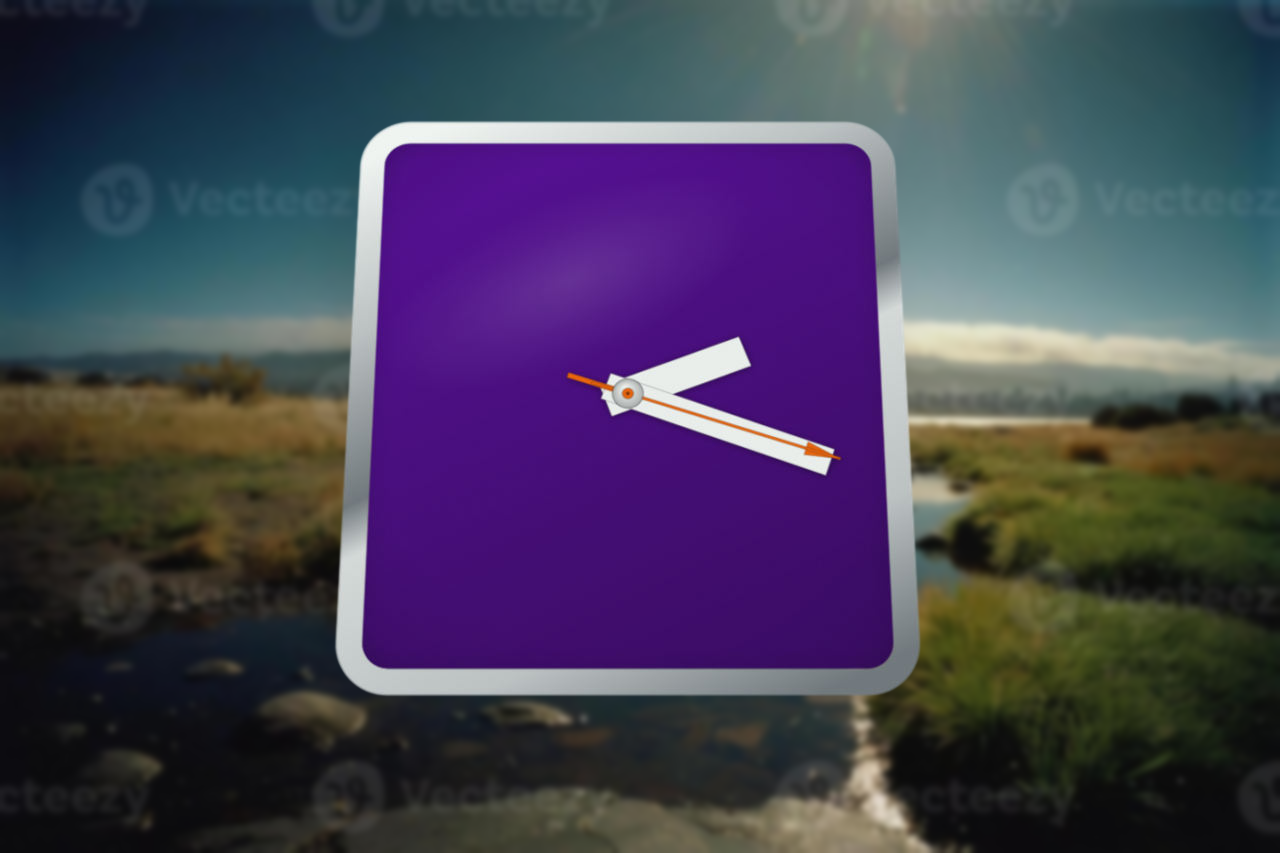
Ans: 2:18:18
